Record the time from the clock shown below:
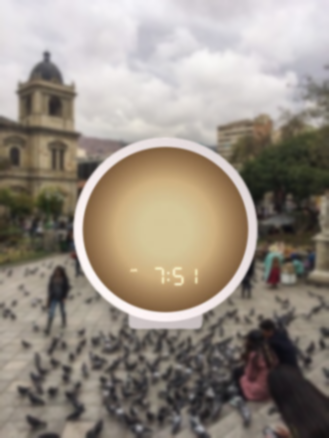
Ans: 7:51
